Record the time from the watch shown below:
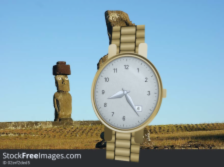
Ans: 8:24
